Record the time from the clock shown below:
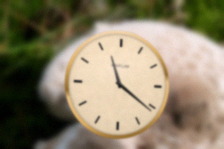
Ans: 11:21
